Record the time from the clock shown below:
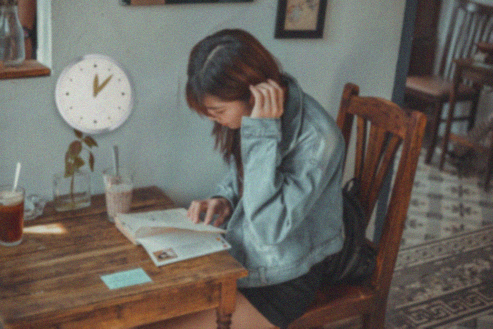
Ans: 12:07
